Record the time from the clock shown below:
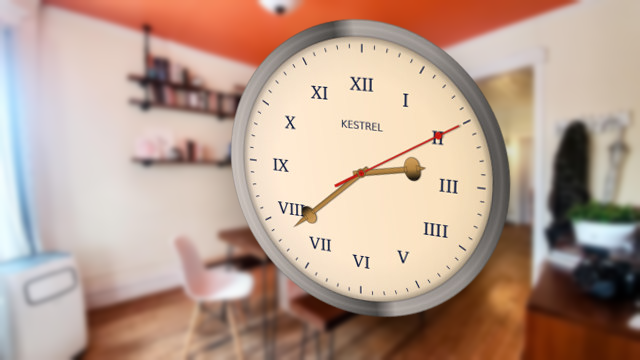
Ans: 2:38:10
